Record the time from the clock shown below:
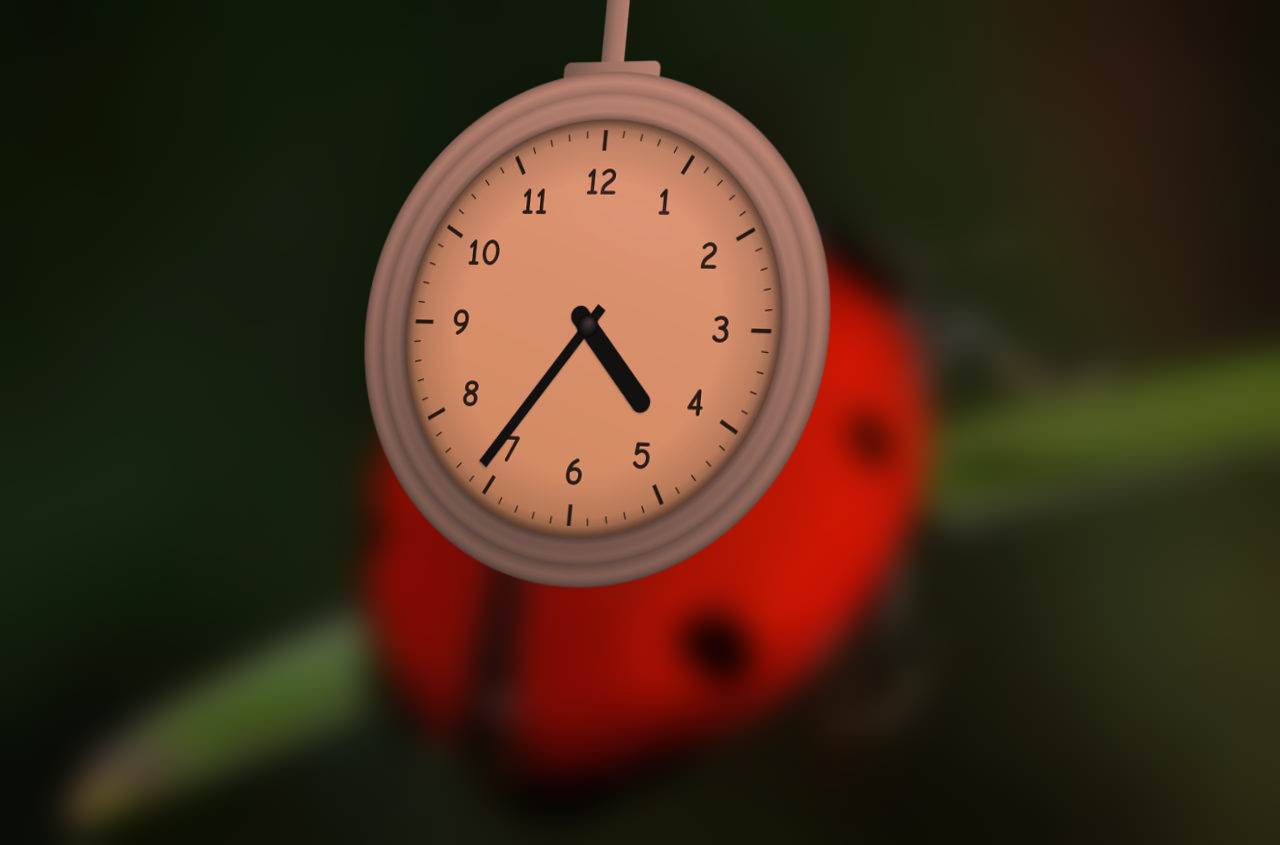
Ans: 4:36
